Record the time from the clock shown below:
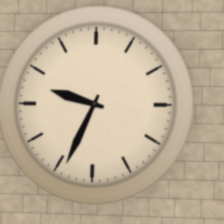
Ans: 9:34
